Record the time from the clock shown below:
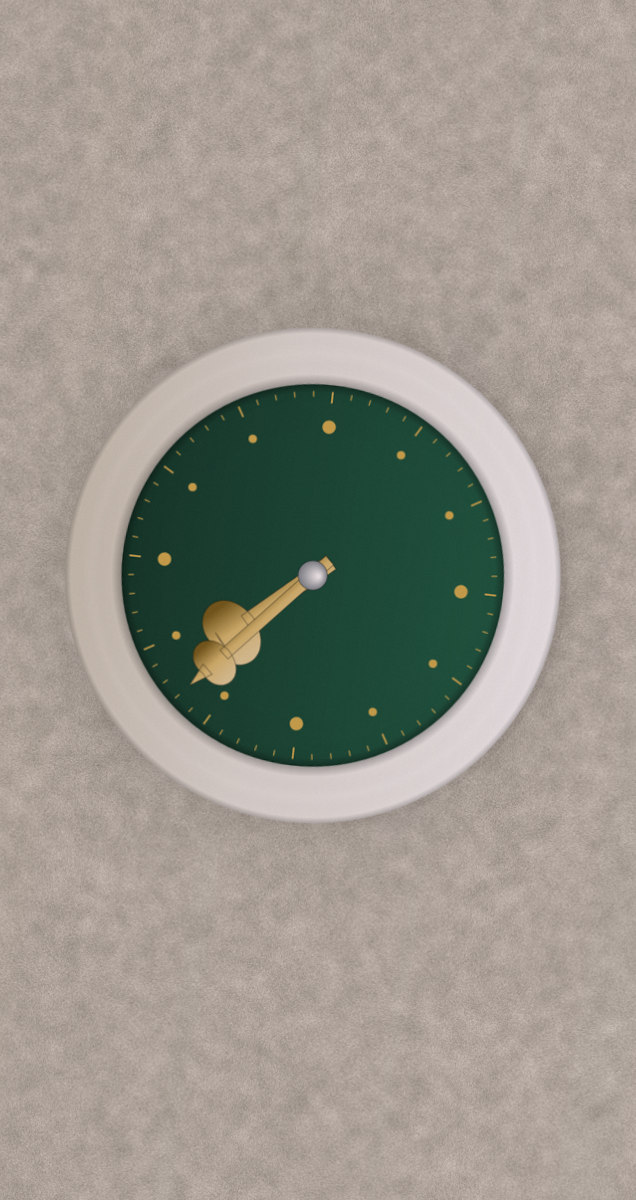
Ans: 7:37
